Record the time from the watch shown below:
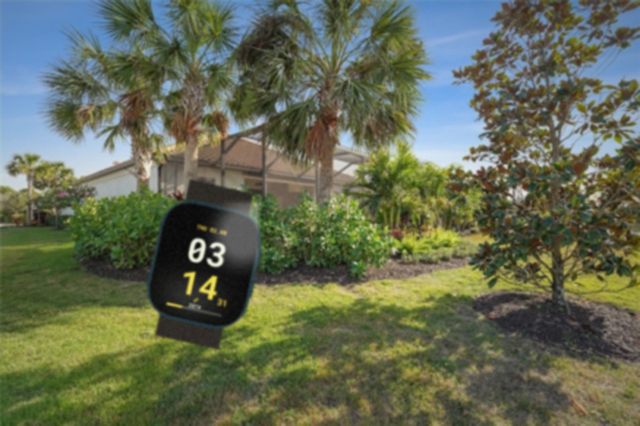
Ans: 3:14
